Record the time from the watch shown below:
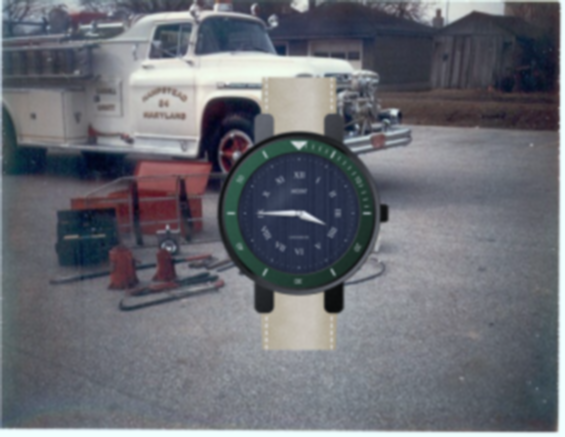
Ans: 3:45
